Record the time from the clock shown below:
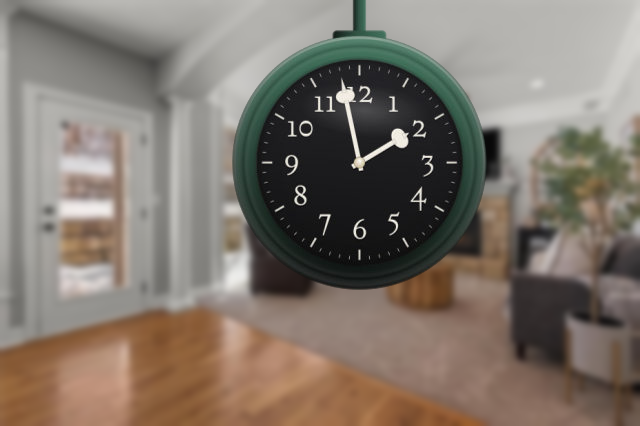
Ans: 1:58
